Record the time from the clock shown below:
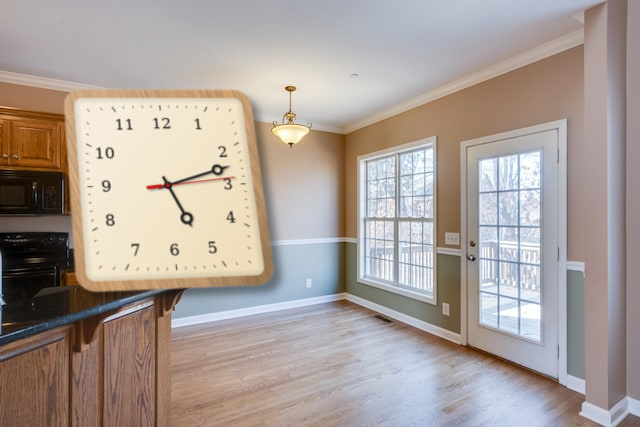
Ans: 5:12:14
